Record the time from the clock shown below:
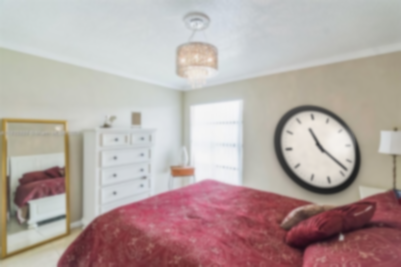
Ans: 11:23
